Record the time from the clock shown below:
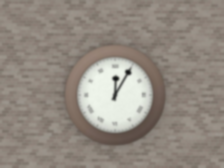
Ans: 12:05
